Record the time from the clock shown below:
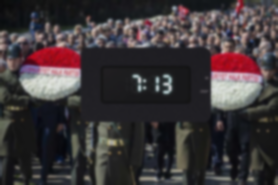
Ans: 7:13
